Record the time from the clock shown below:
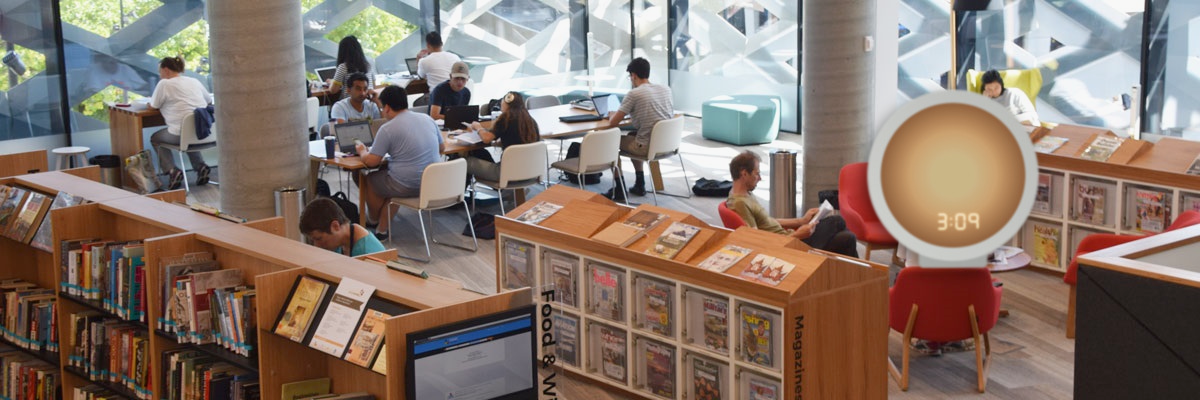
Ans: 3:09
